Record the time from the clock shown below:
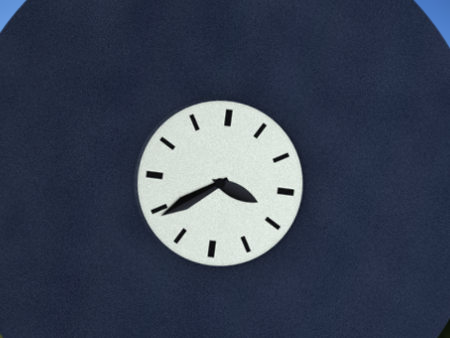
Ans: 3:39
